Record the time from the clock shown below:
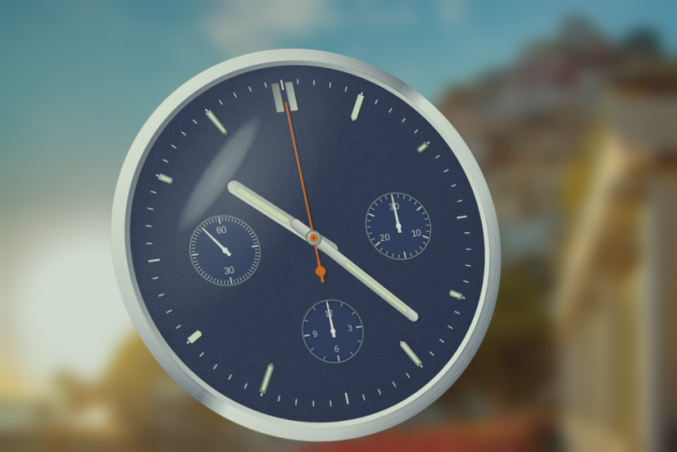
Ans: 10:22:54
